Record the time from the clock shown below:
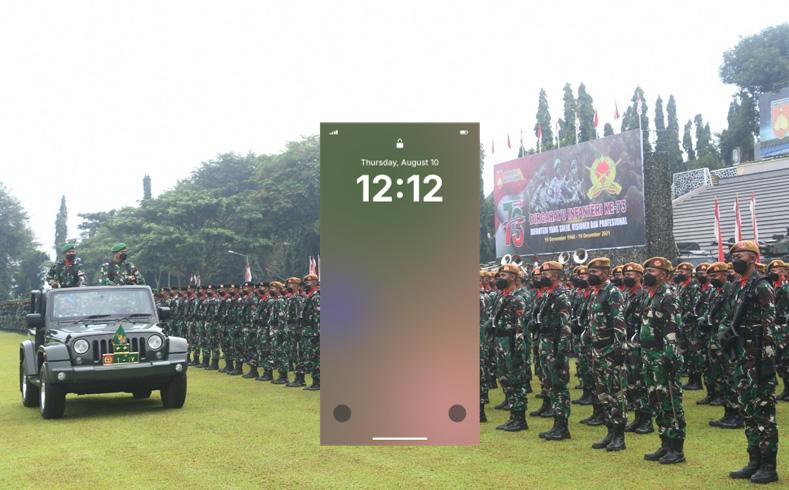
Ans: 12:12
